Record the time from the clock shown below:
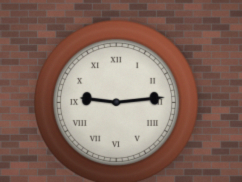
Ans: 9:14
